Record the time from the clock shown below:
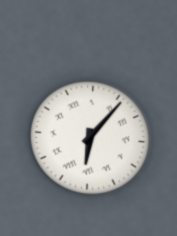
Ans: 7:11
